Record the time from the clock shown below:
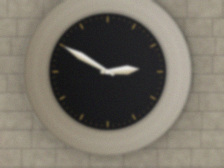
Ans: 2:50
